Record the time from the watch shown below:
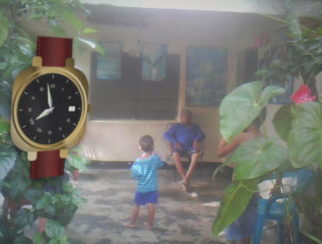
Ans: 7:58
